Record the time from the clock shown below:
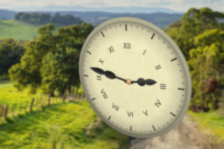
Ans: 2:47
